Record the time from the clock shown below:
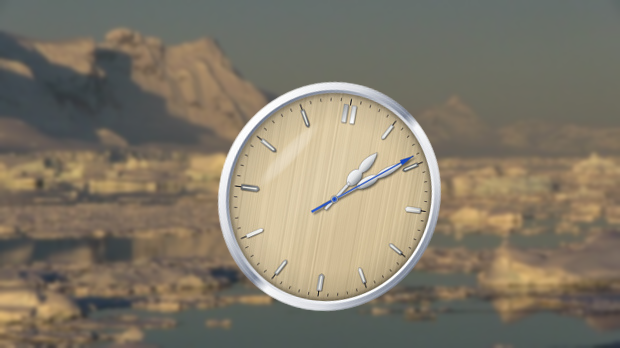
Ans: 1:09:09
